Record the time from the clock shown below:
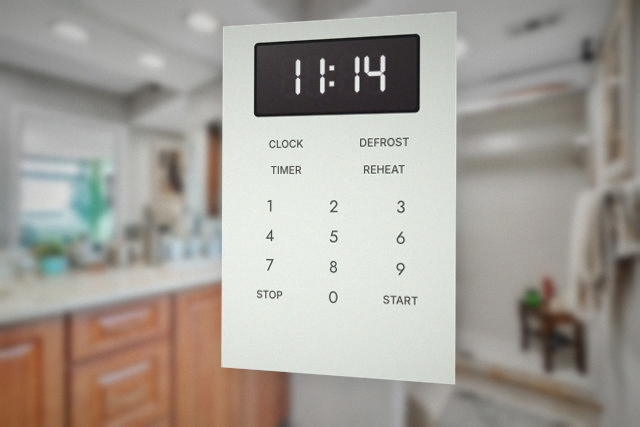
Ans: 11:14
